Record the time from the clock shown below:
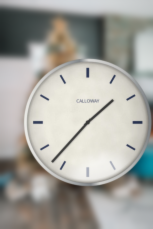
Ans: 1:37
